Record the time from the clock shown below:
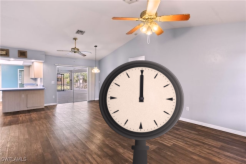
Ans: 12:00
